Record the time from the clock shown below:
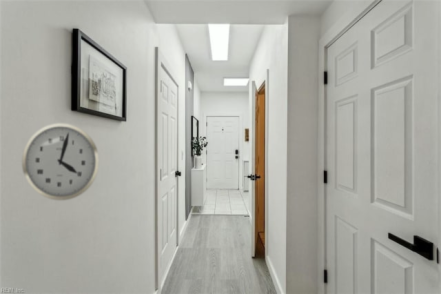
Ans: 4:02
